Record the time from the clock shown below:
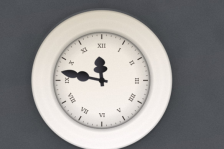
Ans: 11:47
